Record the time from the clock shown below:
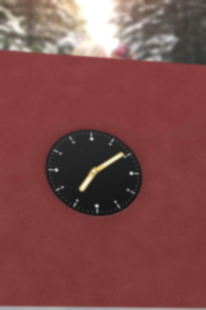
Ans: 7:09
